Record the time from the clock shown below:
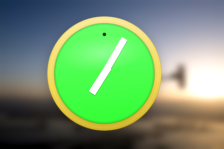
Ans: 7:05
